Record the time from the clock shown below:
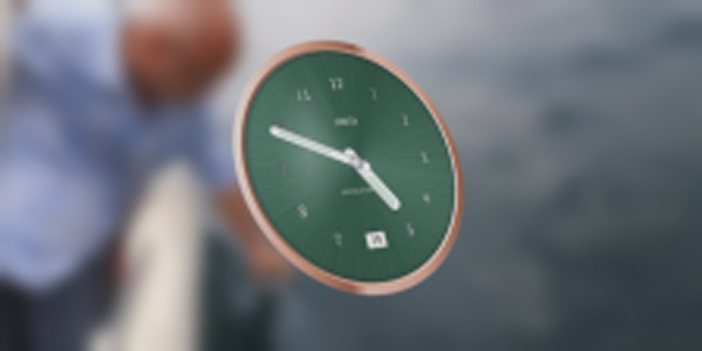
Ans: 4:49
